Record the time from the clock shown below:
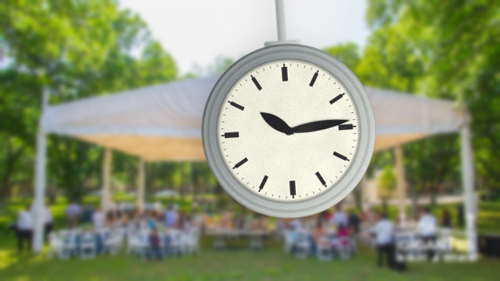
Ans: 10:14
